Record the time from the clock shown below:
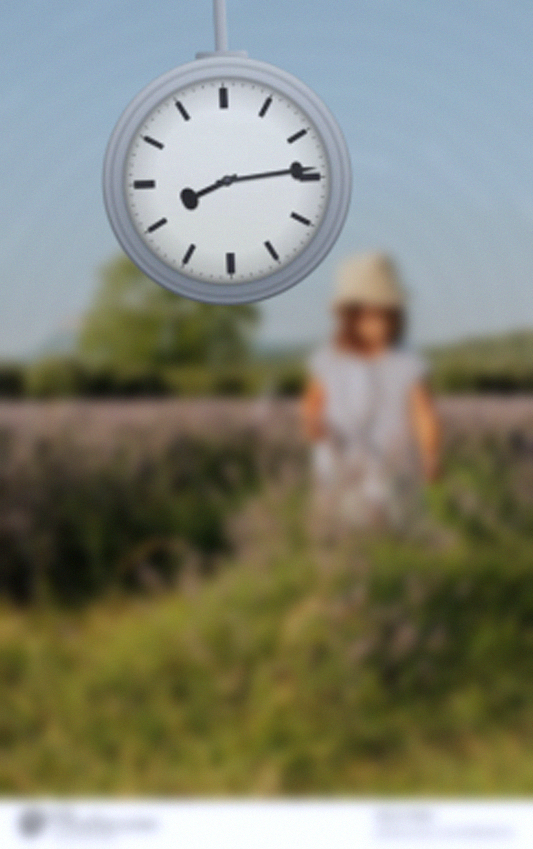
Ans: 8:14
